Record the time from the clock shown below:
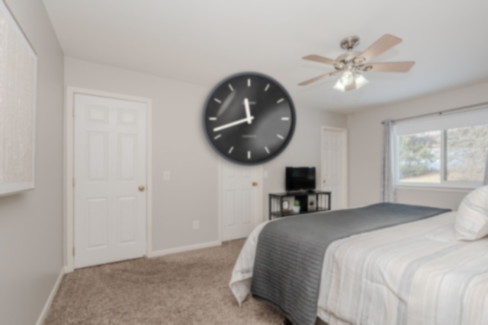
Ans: 11:42
